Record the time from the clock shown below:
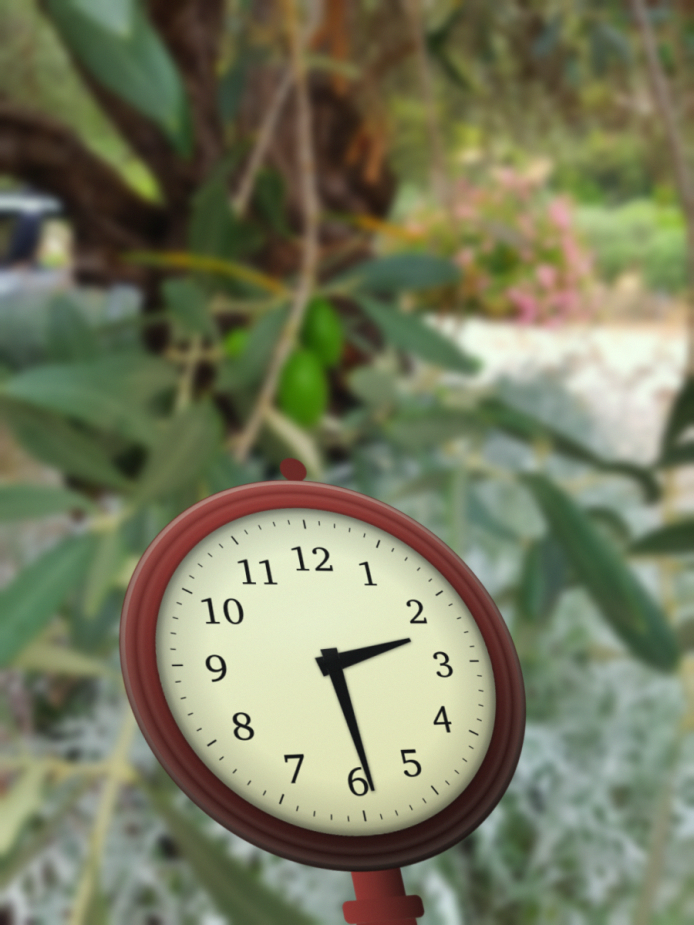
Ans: 2:29
